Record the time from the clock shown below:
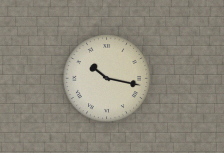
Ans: 10:17
